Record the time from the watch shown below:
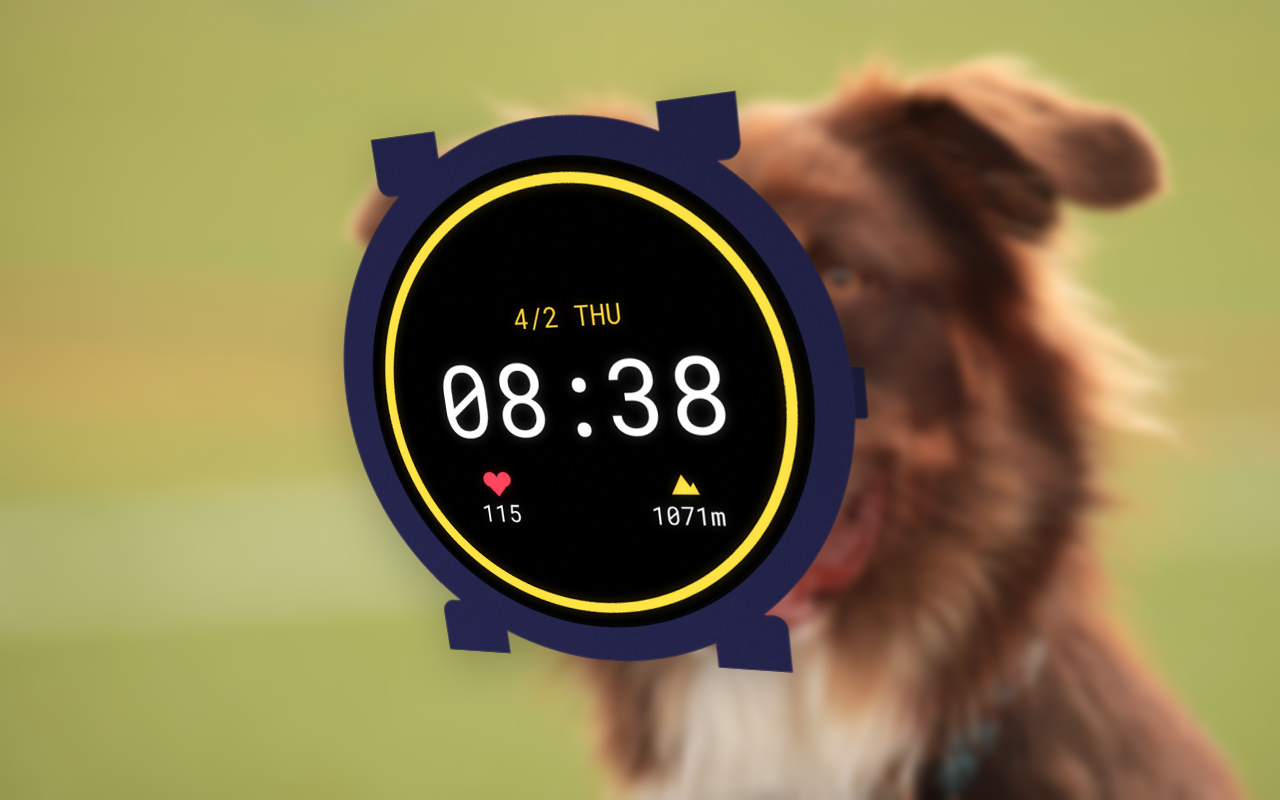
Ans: 8:38
